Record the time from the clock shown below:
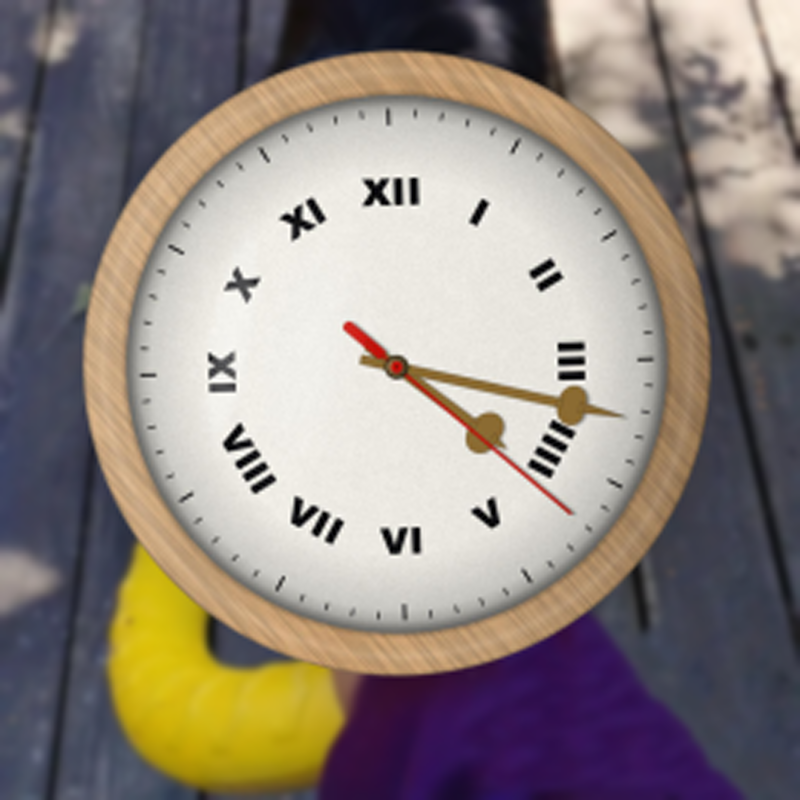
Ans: 4:17:22
